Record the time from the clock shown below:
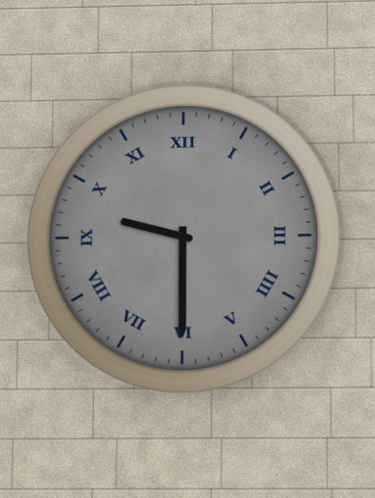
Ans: 9:30
